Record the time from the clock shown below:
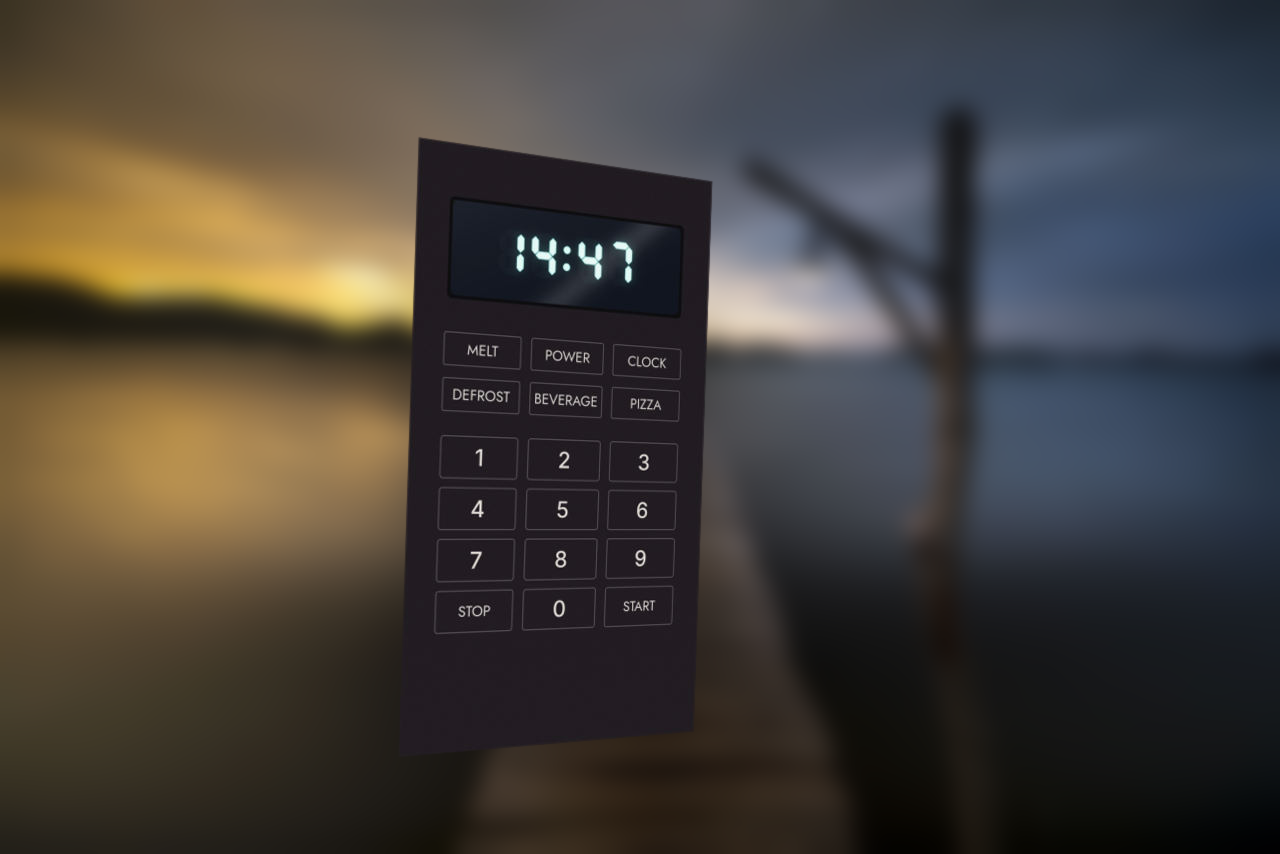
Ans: 14:47
